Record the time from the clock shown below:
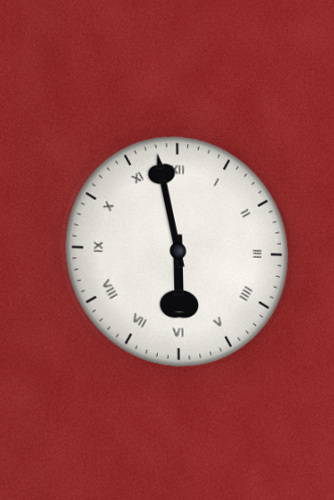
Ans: 5:58
